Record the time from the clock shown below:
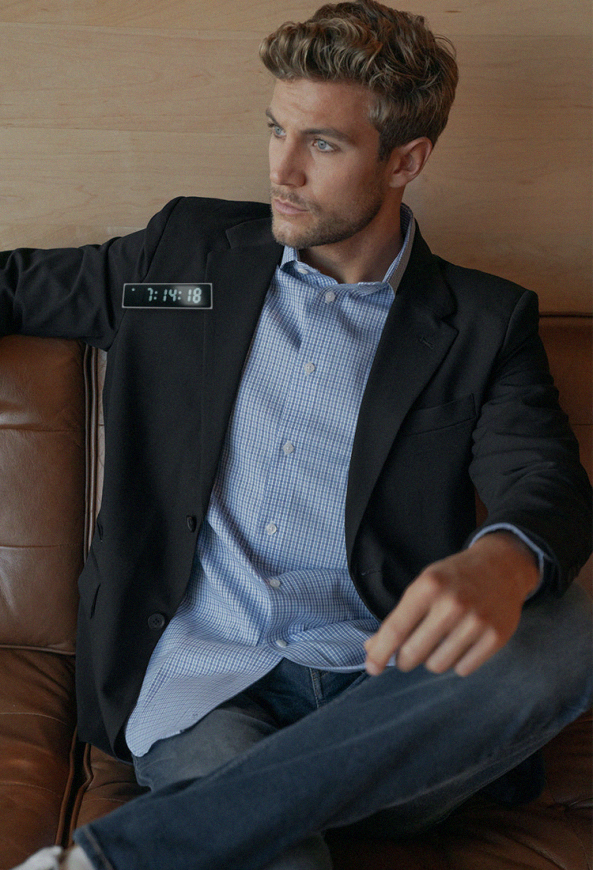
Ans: 7:14:18
